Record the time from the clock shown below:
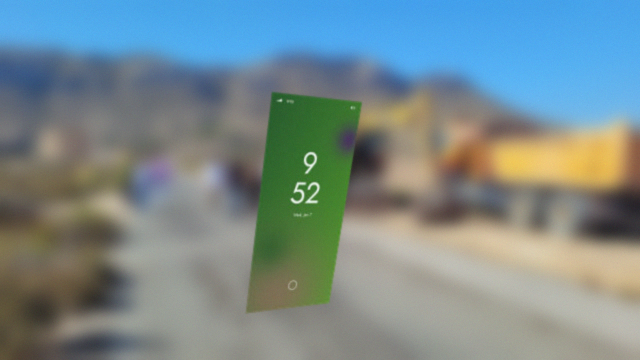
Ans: 9:52
